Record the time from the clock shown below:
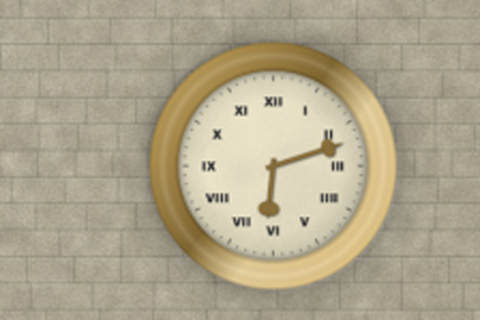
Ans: 6:12
